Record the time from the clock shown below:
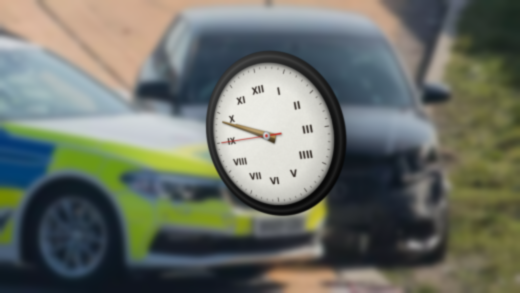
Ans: 9:48:45
